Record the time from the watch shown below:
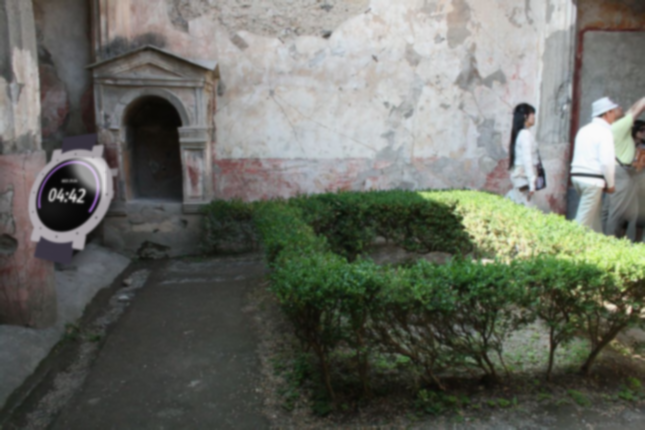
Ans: 4:42
